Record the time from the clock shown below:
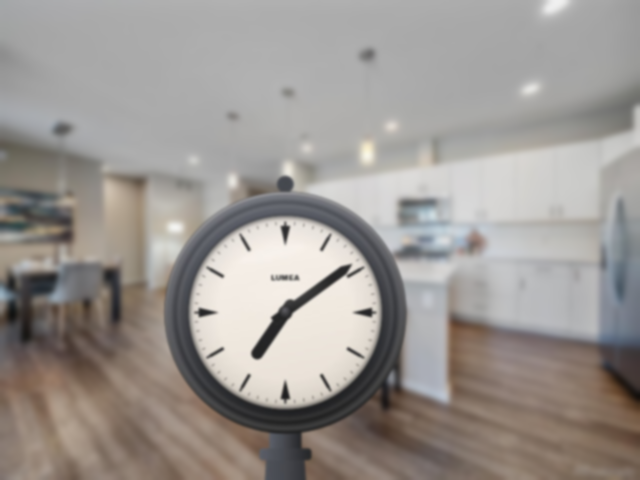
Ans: 7:09
